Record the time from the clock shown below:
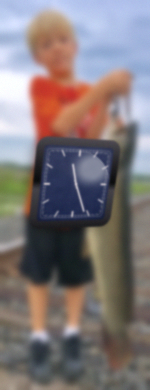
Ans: 11:26
